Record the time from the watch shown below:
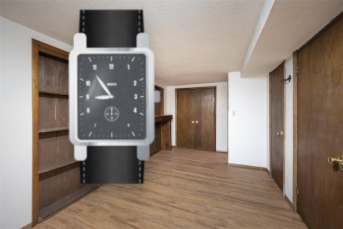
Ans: 8:54
